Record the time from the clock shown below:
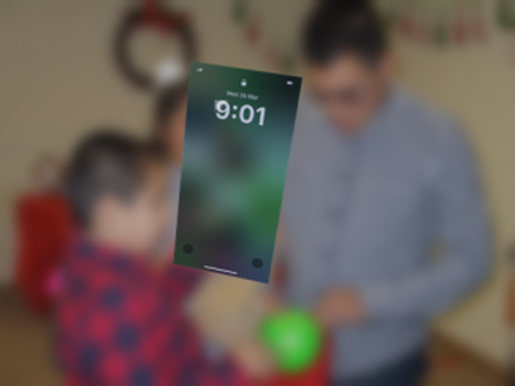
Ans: 9:01
